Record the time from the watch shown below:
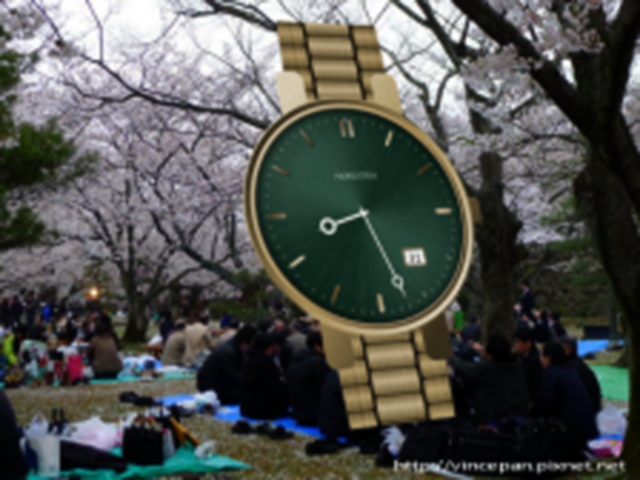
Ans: 8:27
